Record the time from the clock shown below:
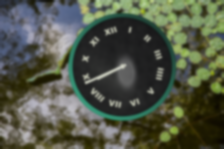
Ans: 8:44
